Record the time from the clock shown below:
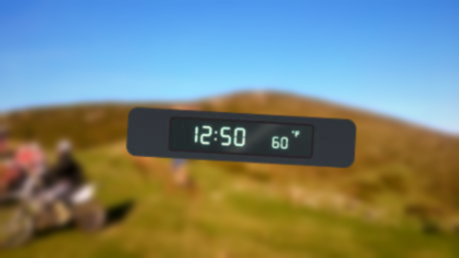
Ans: 12:50
